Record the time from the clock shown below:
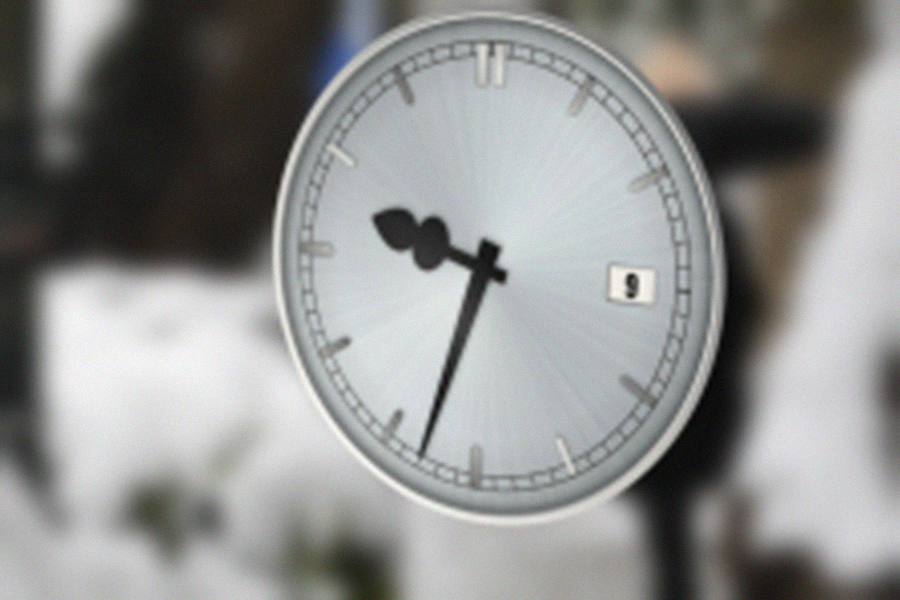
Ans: 9:33
